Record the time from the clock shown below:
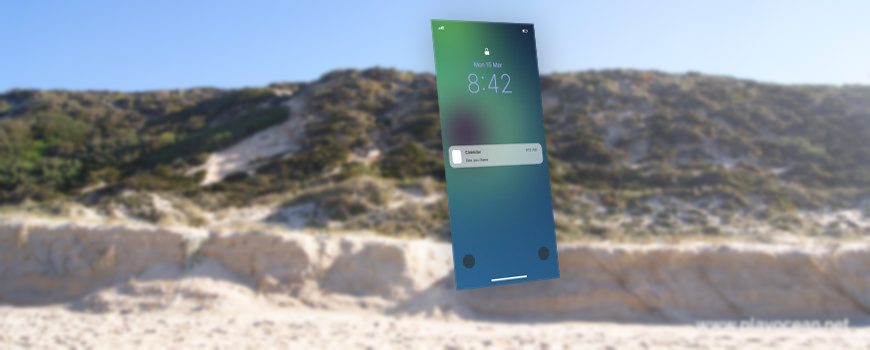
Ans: 8:42
